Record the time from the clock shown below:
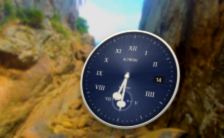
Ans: 6:30
